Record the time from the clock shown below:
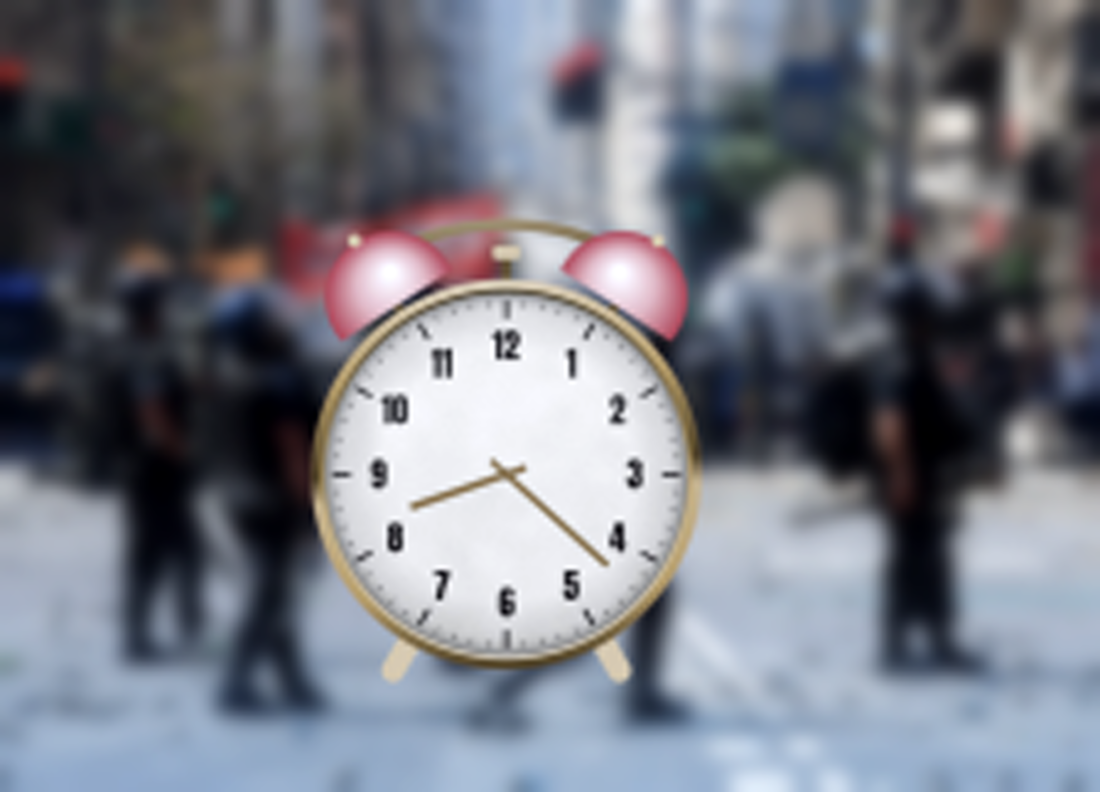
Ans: 8:22
